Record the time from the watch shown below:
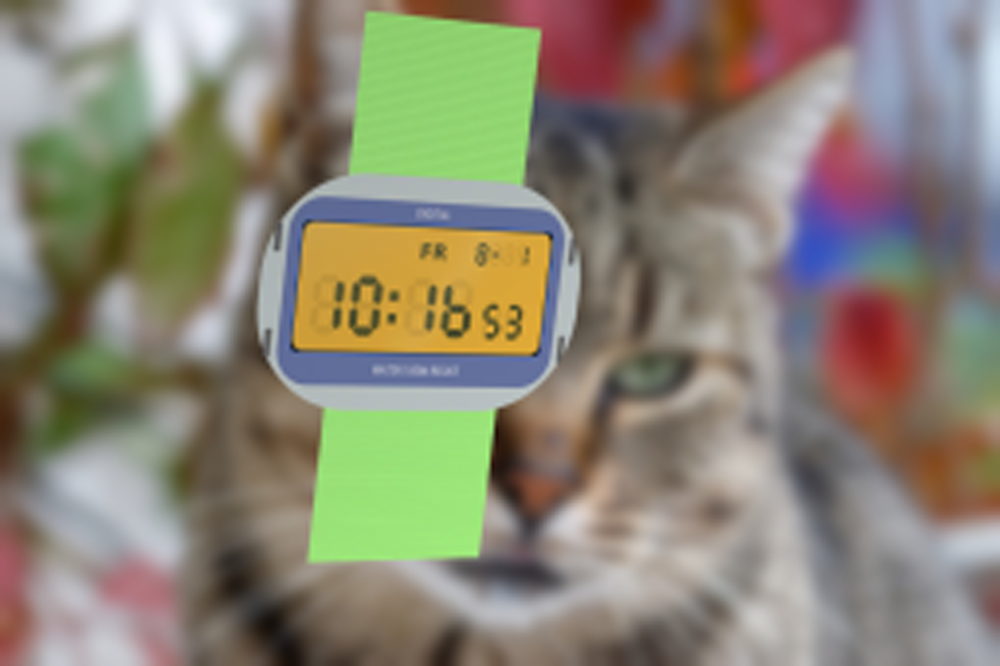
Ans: 10:16:53
